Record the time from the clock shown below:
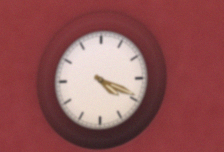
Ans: 4:19
